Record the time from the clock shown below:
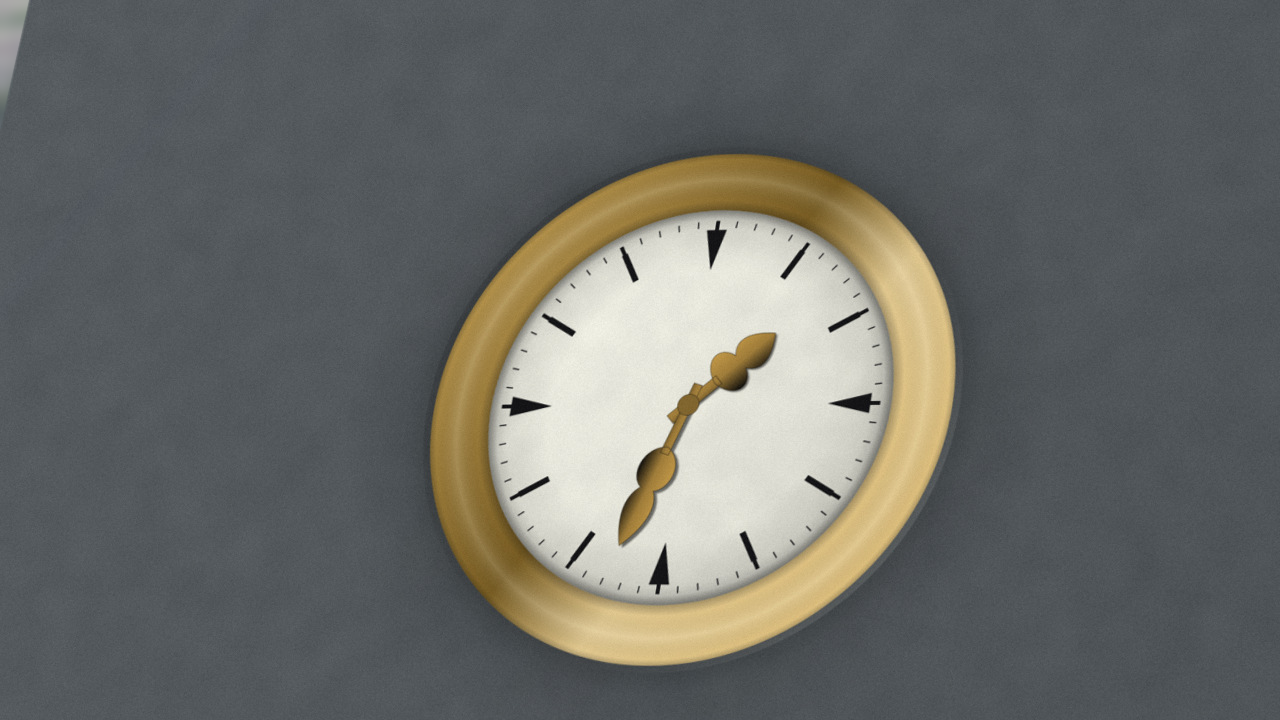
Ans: 1:33
